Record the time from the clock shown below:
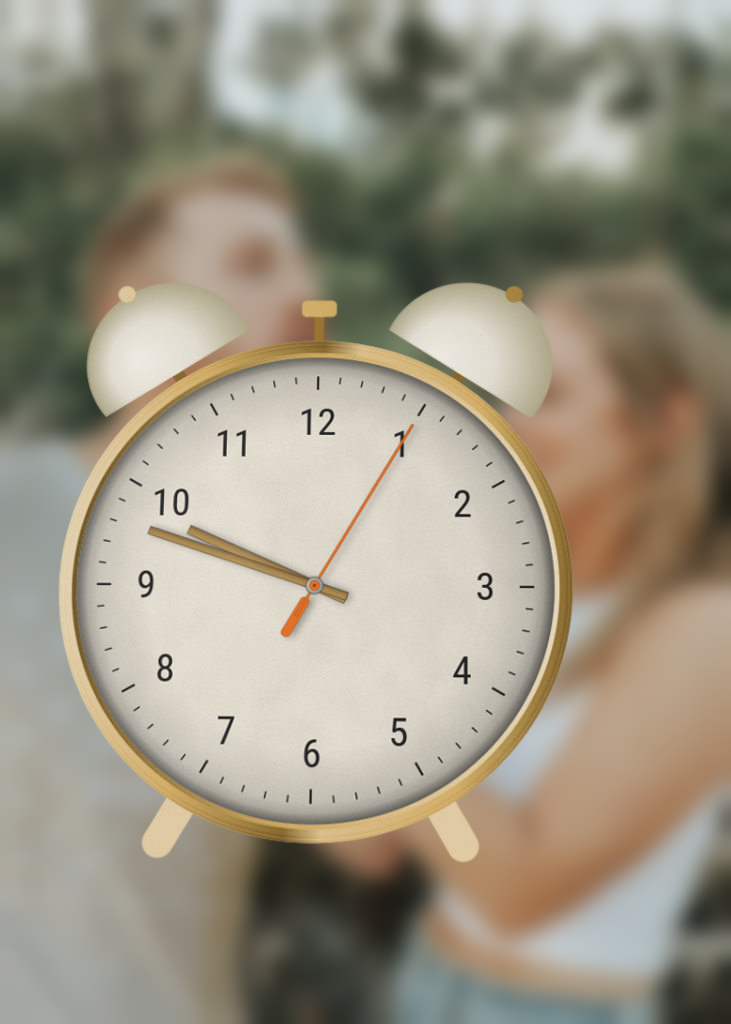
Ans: 9:48:05
